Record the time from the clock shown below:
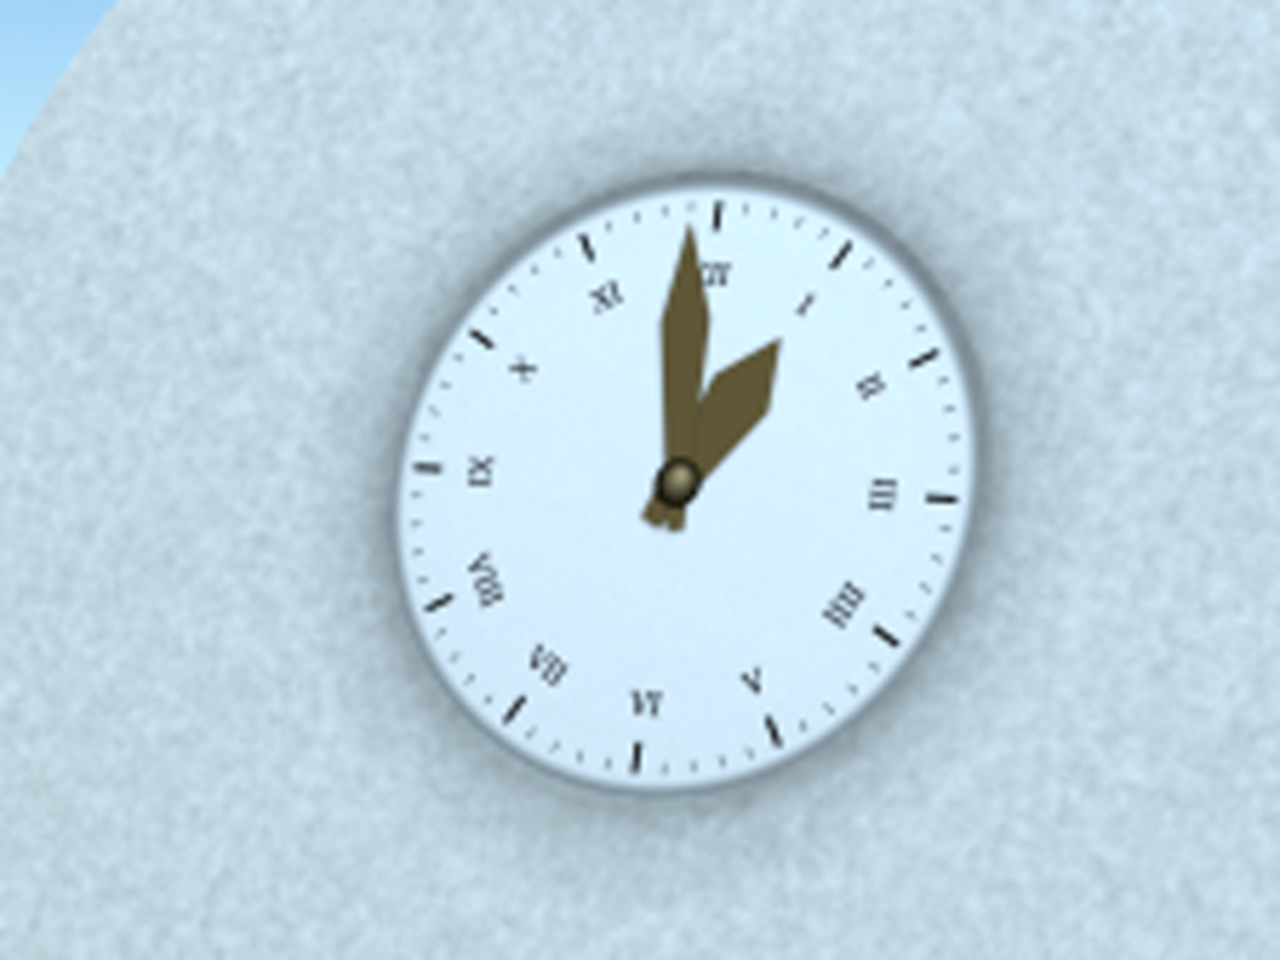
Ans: 12:59
